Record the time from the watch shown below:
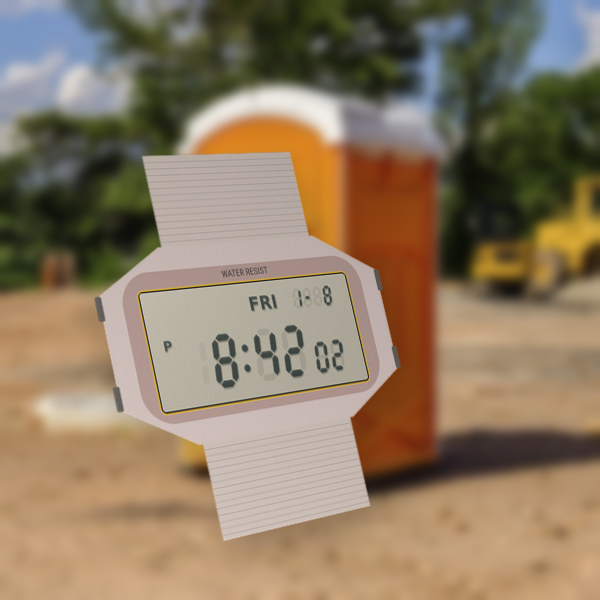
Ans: 8:42:02
